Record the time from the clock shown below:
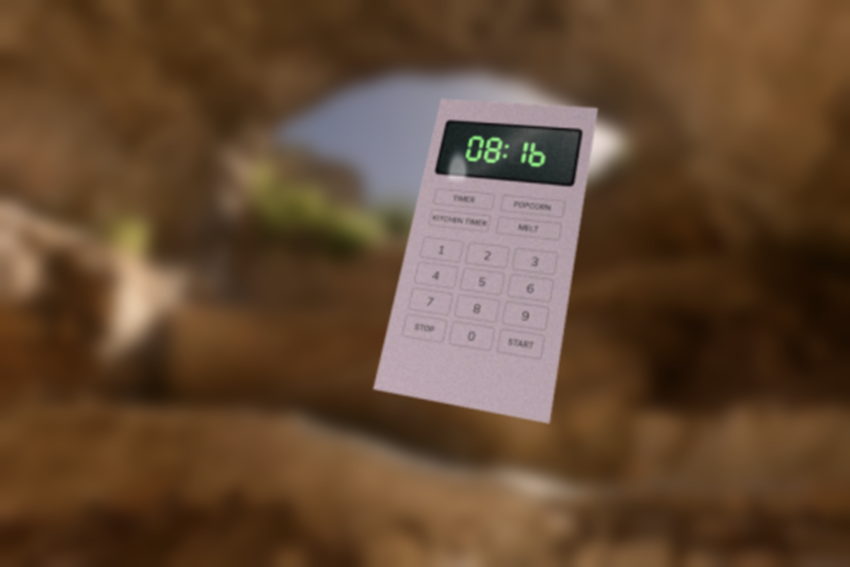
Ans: 8:16
